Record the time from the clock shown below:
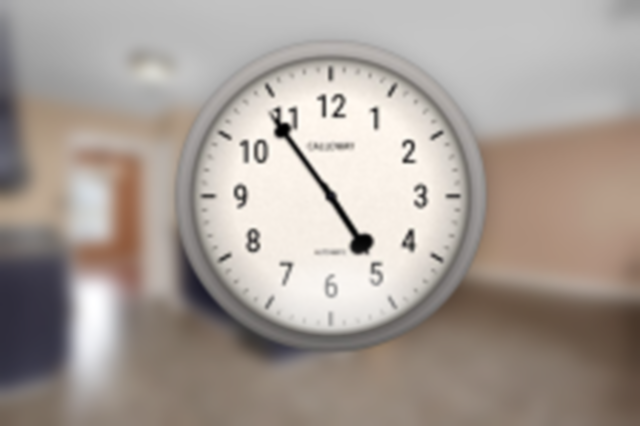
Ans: 4:54
